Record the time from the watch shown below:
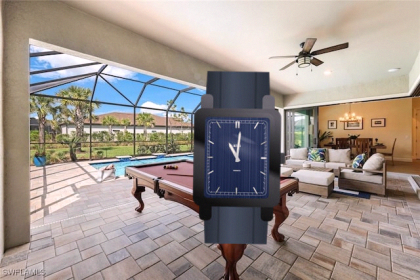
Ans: 11:01
